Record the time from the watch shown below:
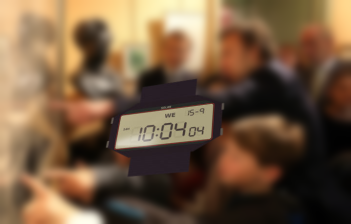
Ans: 10:04:04
